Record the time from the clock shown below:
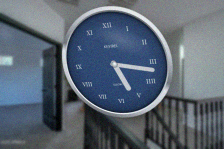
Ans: 5:17
